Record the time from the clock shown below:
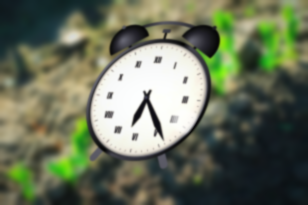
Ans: 6:24
